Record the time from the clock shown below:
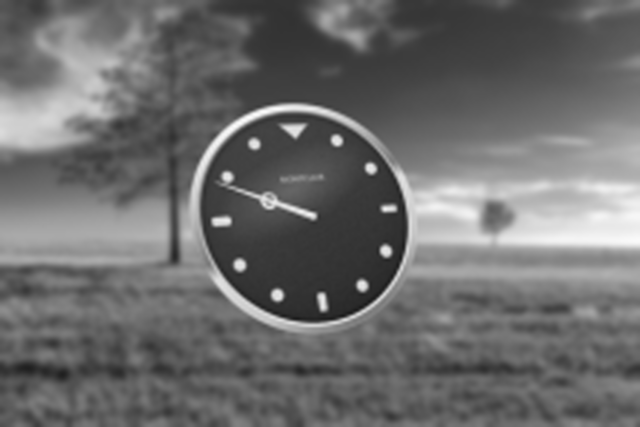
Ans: 9:49
